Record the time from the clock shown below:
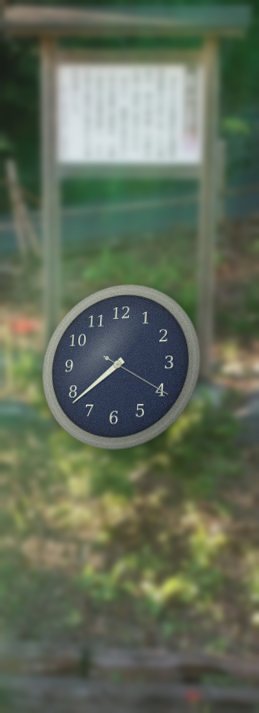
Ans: 7:38:20
